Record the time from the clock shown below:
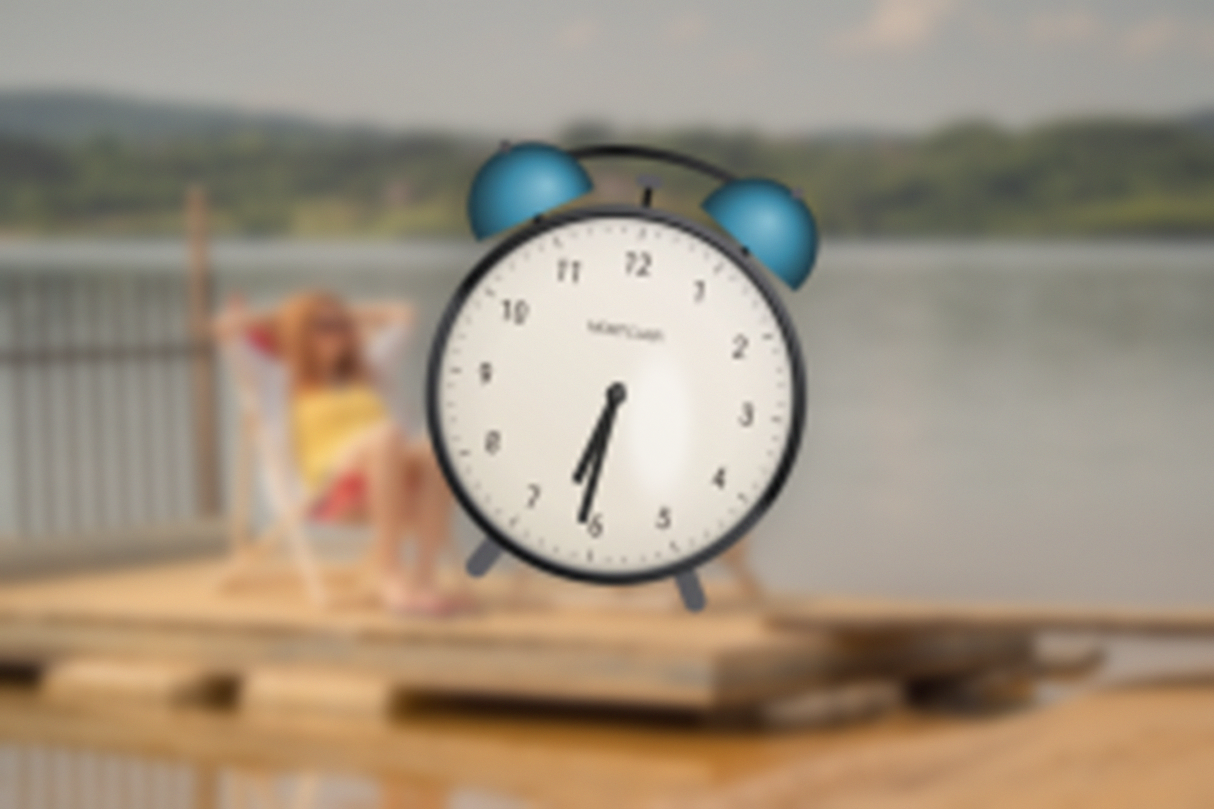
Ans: 6:31
